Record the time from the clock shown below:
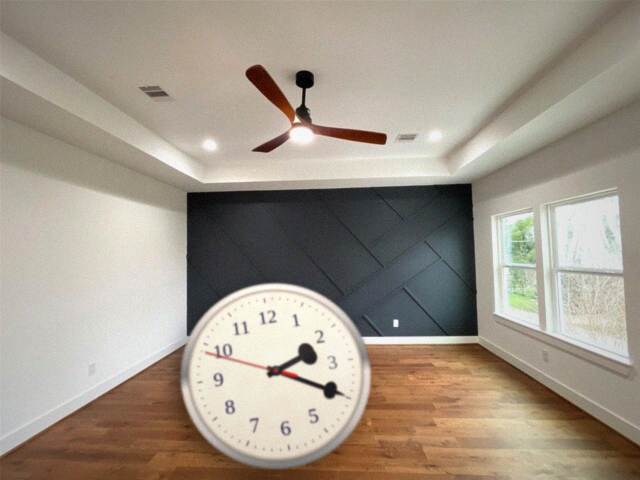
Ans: 2:19:49
